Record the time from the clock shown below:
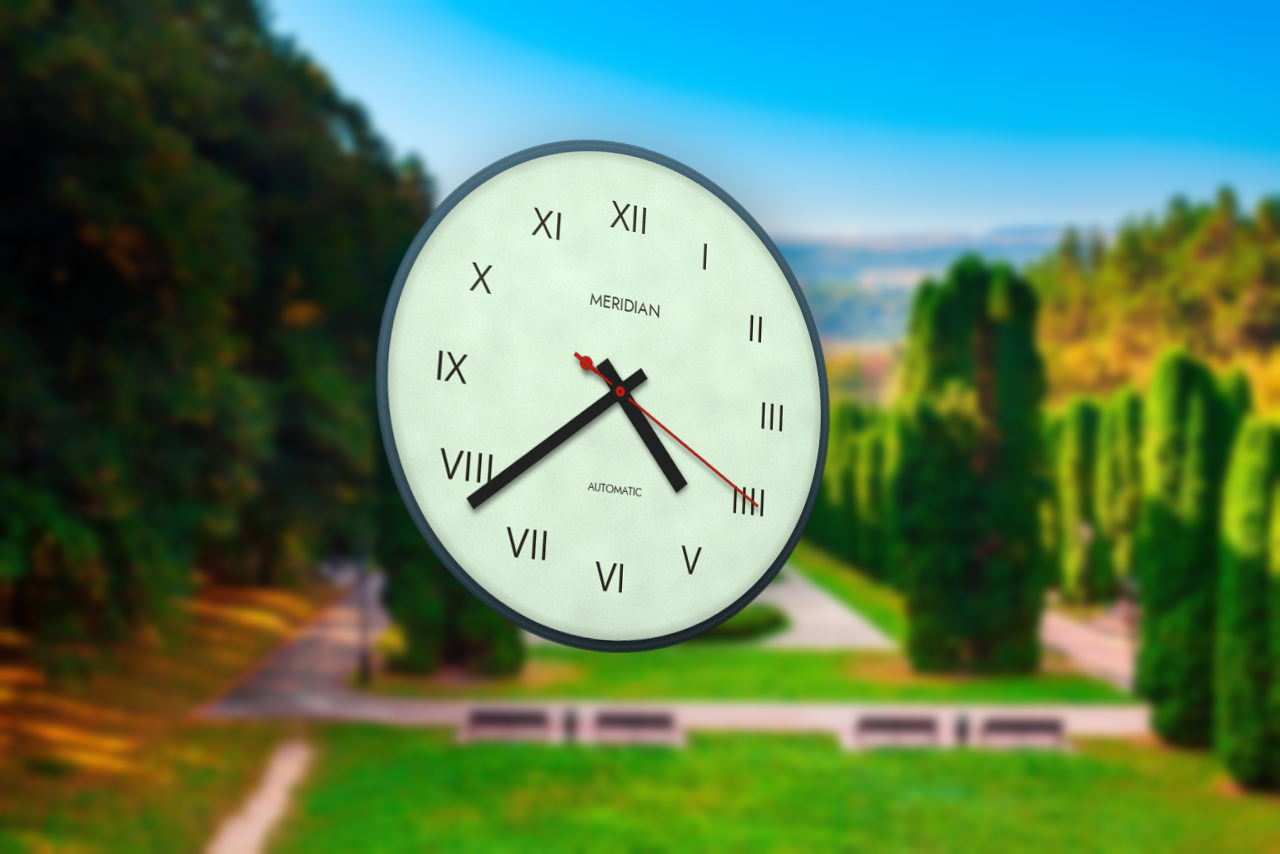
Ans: 4:38:20
